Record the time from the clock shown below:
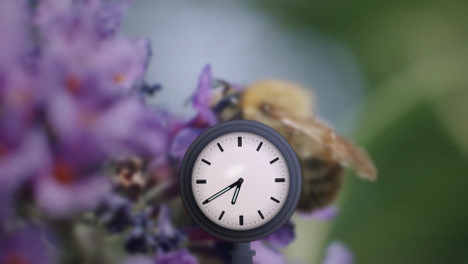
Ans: 6:40
